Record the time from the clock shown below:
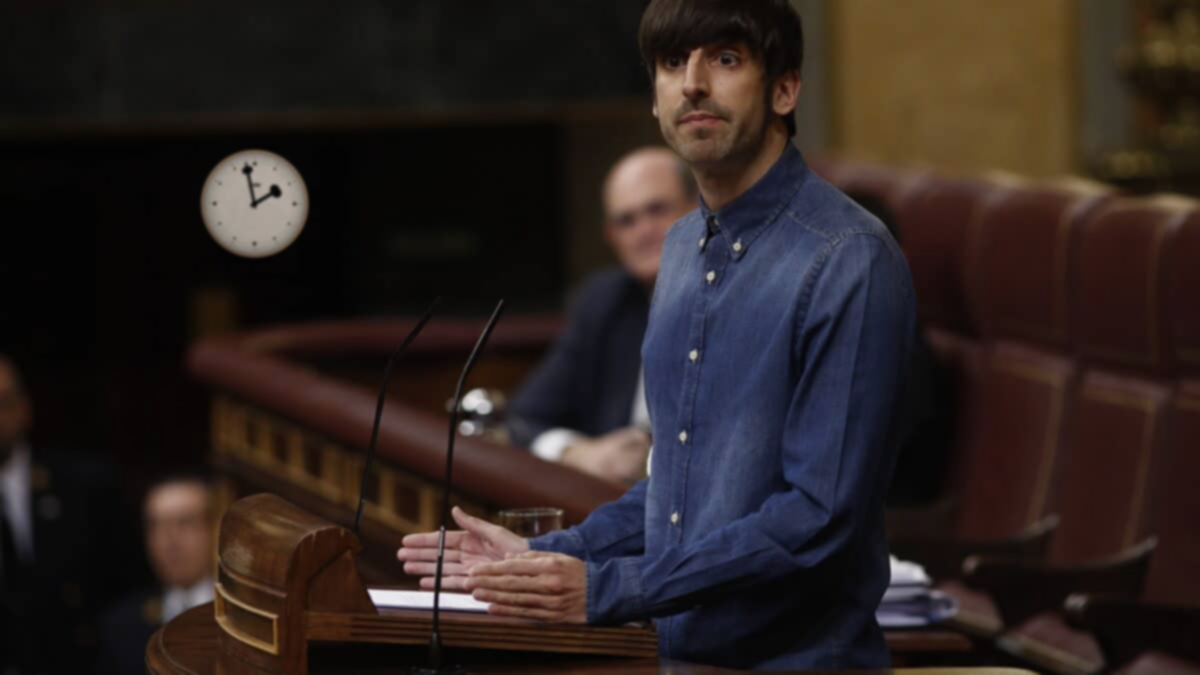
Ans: 1:58
